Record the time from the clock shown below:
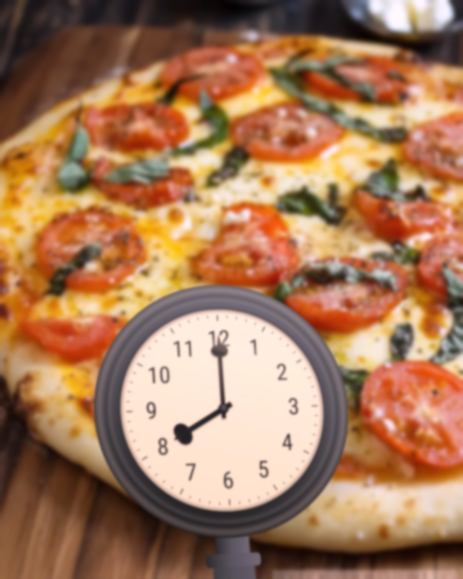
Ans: 8:00
